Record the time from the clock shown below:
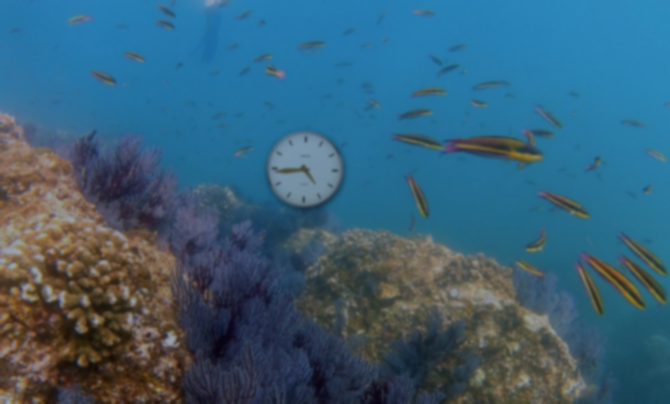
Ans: 4:44
